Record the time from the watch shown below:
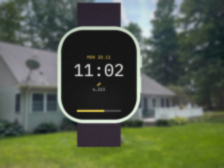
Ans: 11:02
